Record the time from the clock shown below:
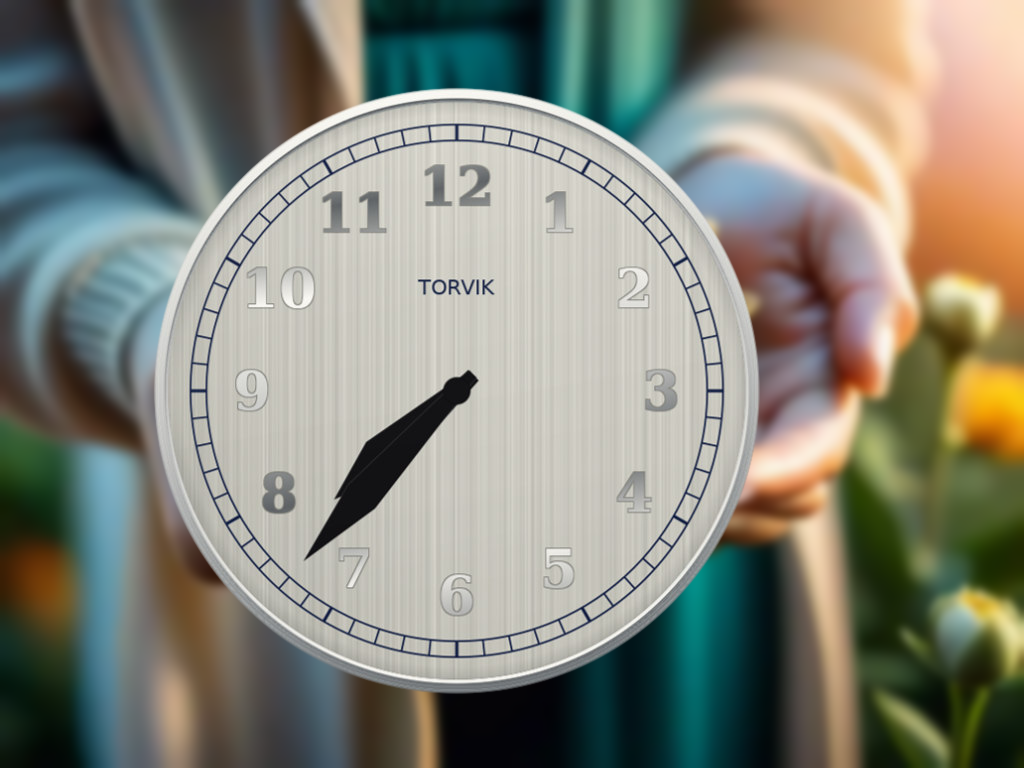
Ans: 7:37
